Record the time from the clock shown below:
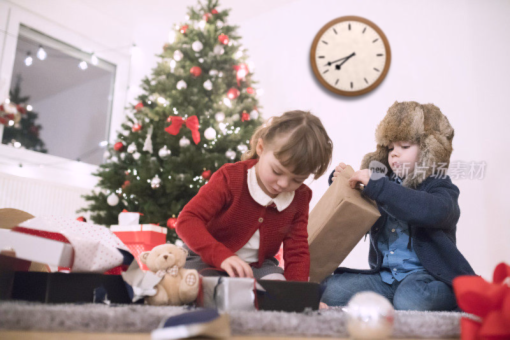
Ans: 7:42
